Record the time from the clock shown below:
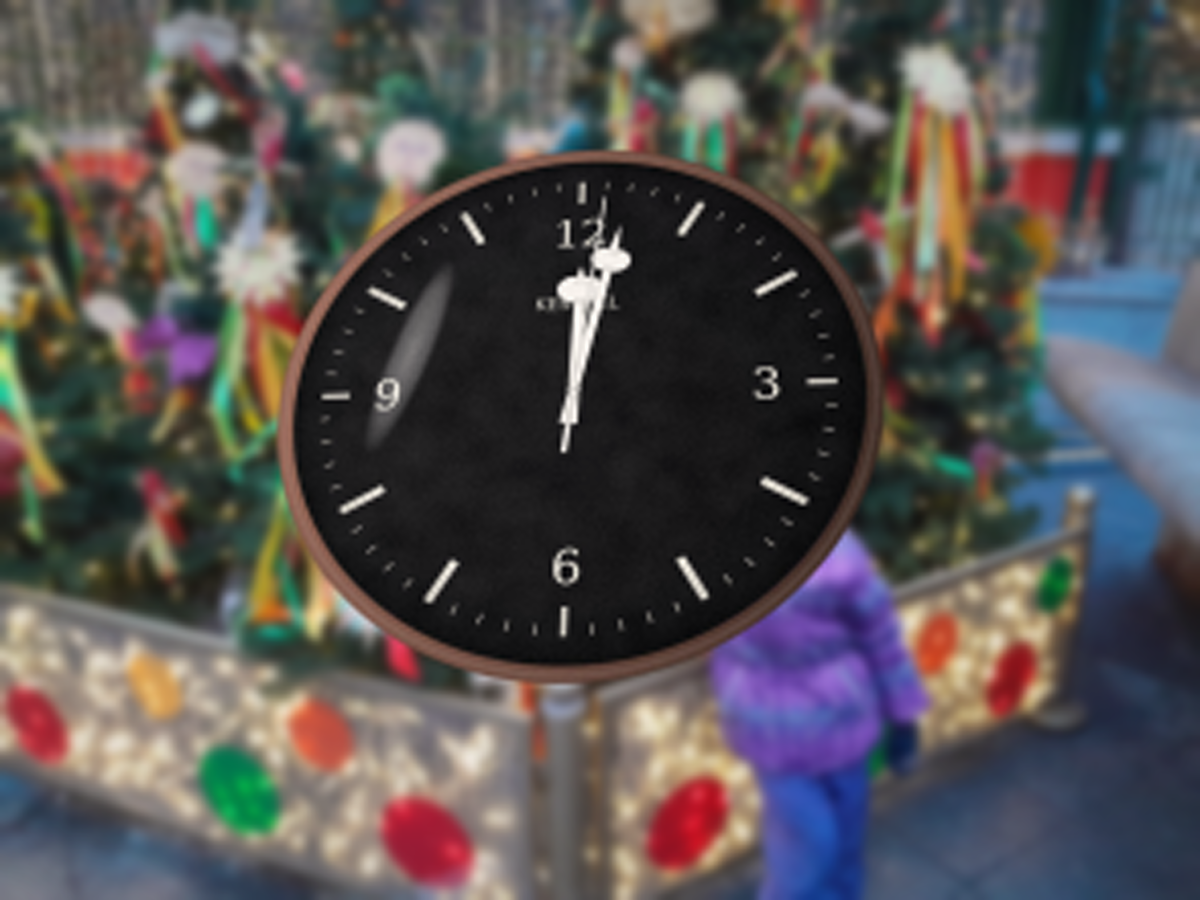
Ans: 12:02:01
